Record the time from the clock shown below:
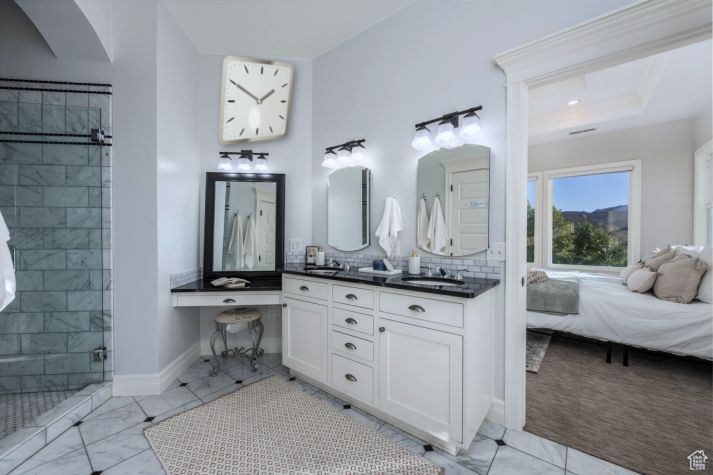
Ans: 1:50
